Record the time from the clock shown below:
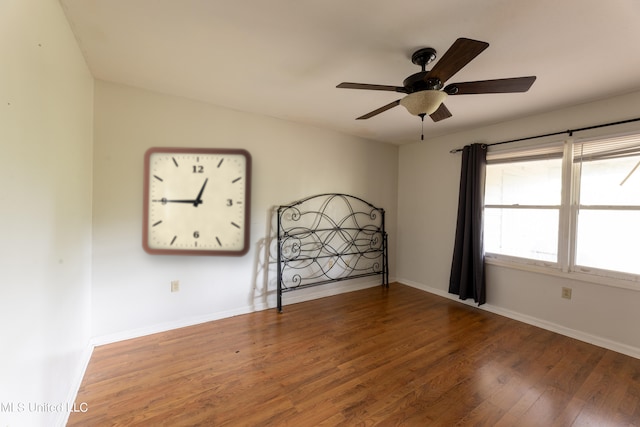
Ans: 12:45
